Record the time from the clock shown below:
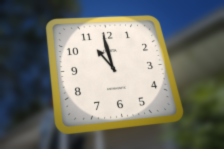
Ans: 10:59
